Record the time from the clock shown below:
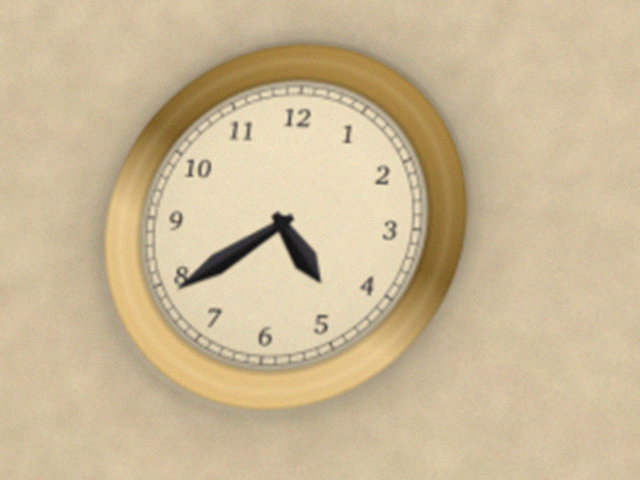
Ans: 4:39
